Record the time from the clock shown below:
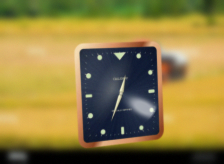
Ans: 12:34
